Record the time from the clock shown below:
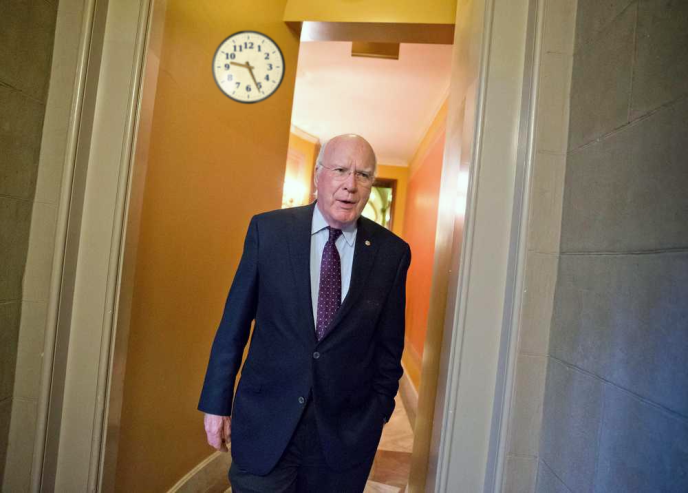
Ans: 9:26
